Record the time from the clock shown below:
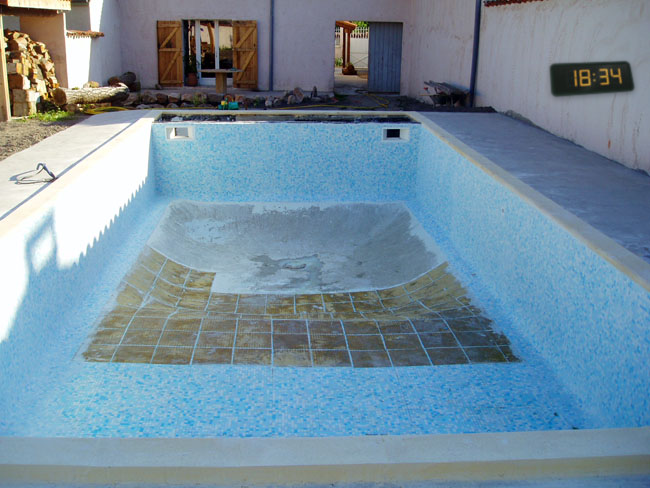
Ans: 18:34
